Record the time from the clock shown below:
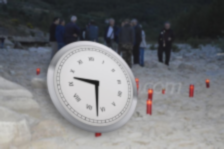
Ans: 9:32
